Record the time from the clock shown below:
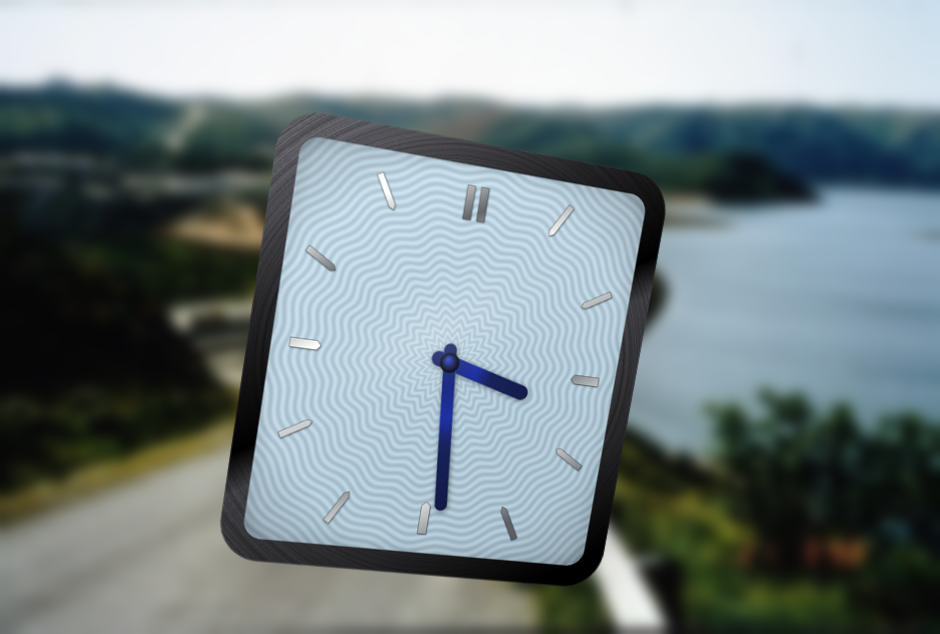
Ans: 3:29
